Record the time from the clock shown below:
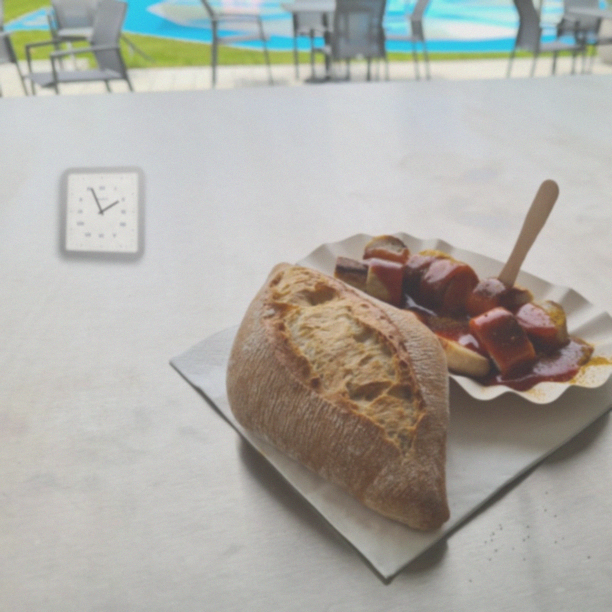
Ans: 1:56
